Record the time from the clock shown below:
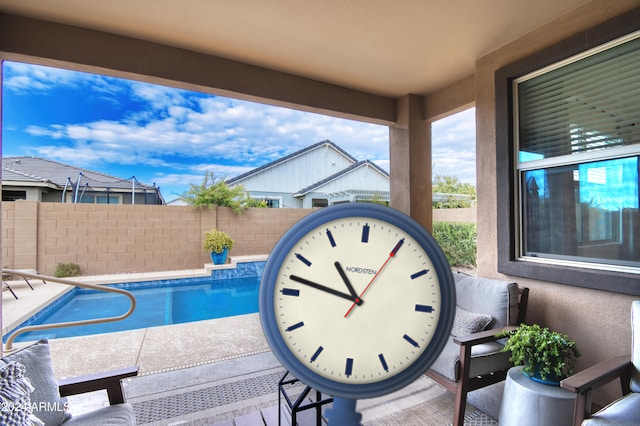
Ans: 10:47:05
